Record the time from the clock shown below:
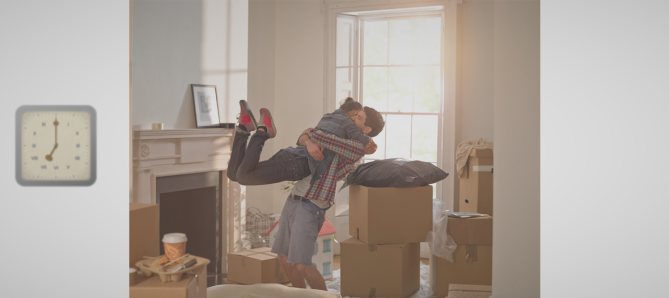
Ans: 7:00
